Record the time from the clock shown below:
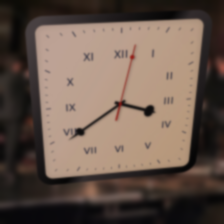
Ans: 3:39:02
